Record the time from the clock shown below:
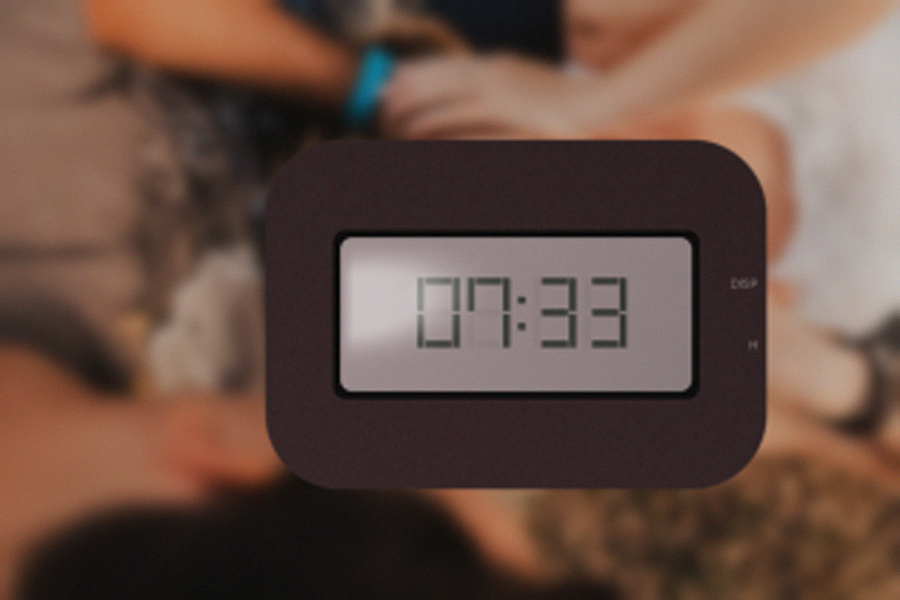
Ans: 7:33
